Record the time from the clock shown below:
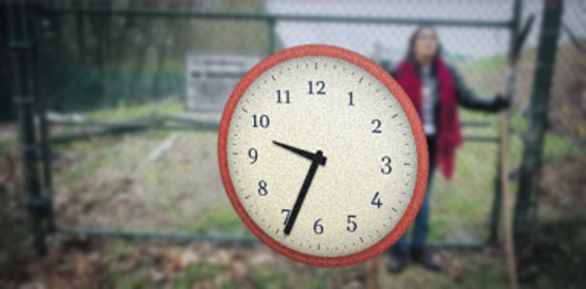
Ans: 9:34
